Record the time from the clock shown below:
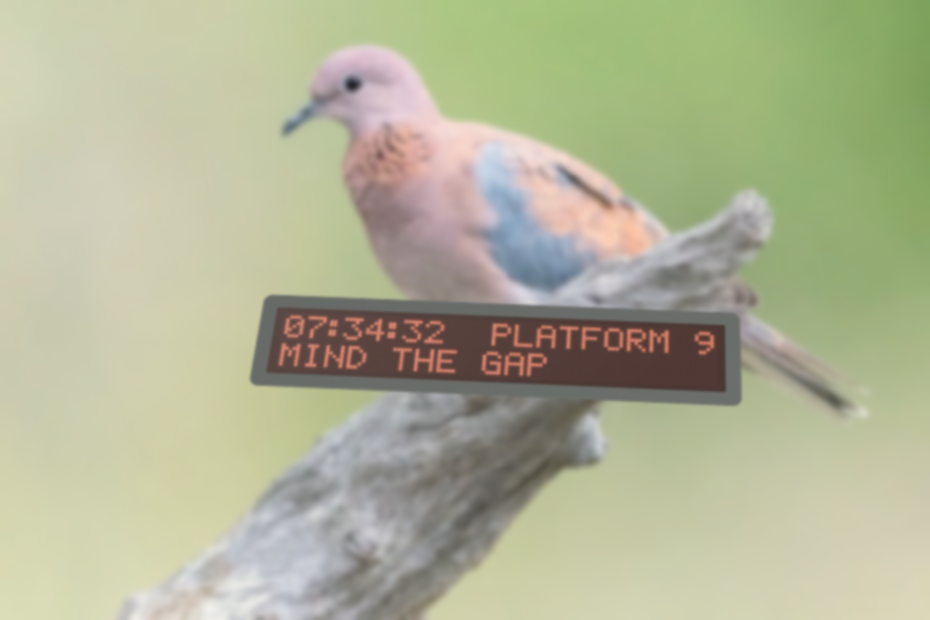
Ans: 7:34:32
